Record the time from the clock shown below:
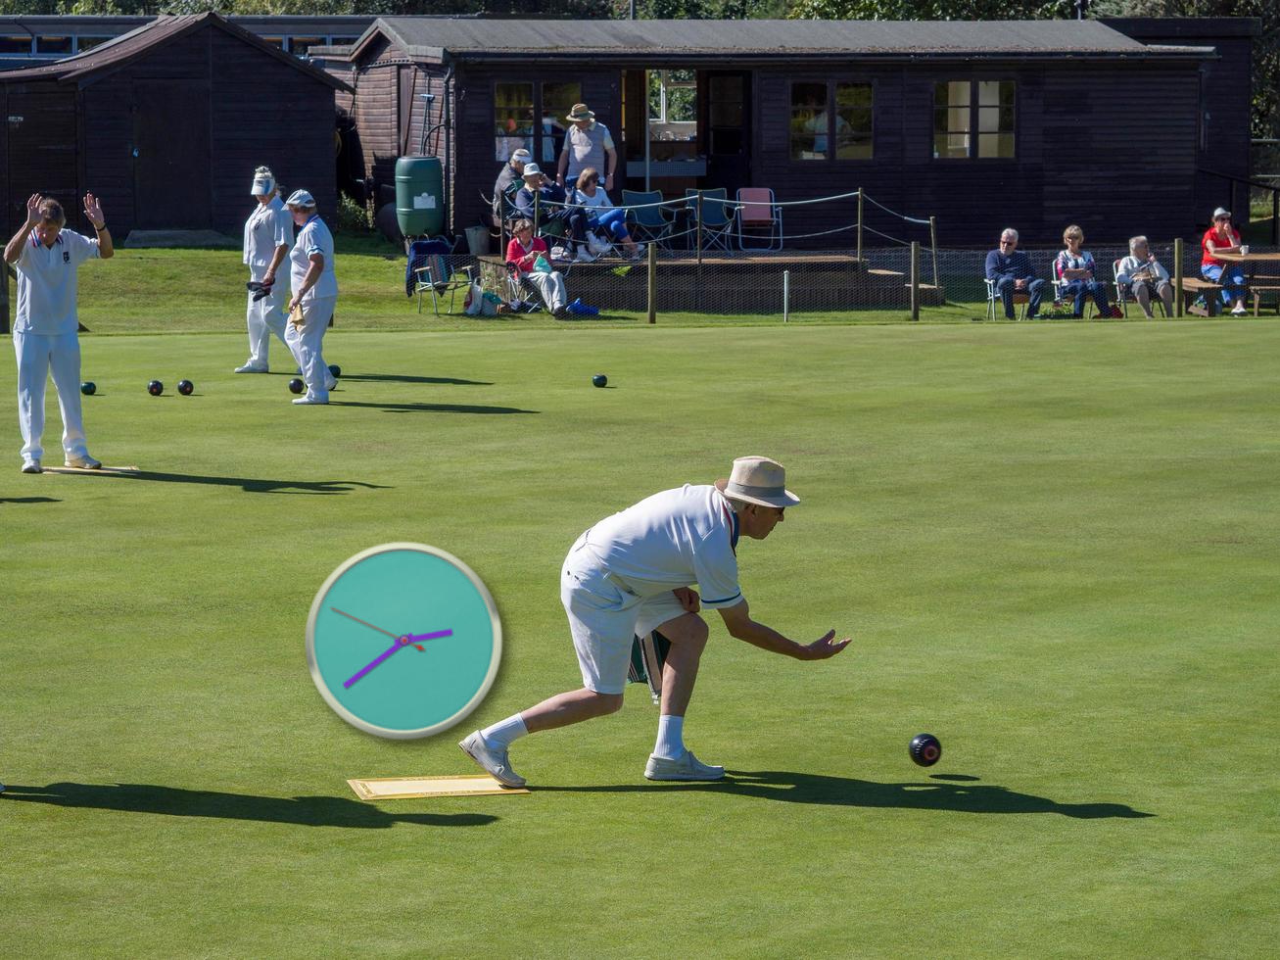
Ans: 2:38:49
